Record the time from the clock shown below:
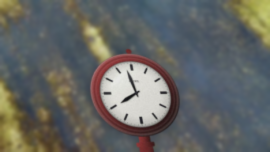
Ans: 7:58
